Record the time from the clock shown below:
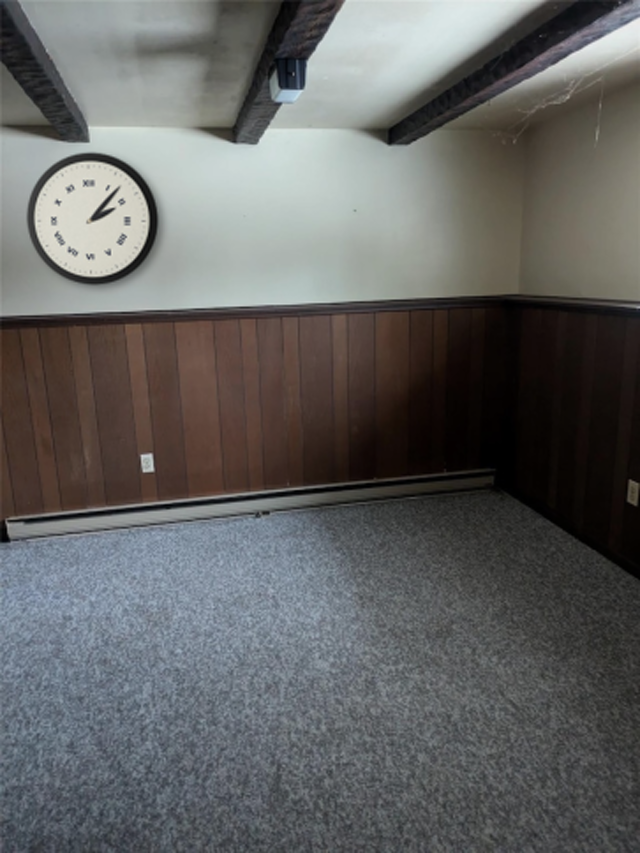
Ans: 2:07
